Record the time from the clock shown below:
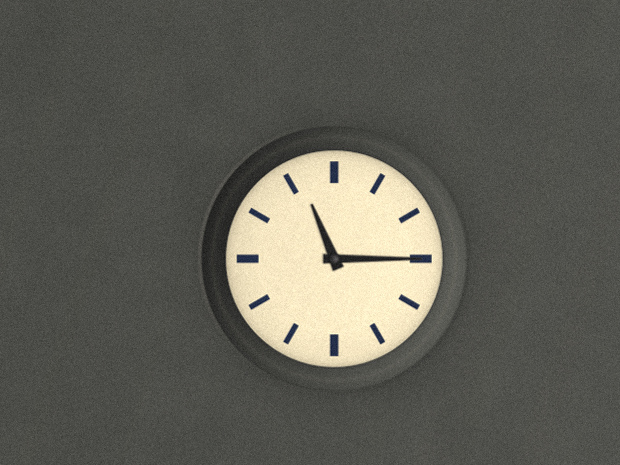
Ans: 11:15
